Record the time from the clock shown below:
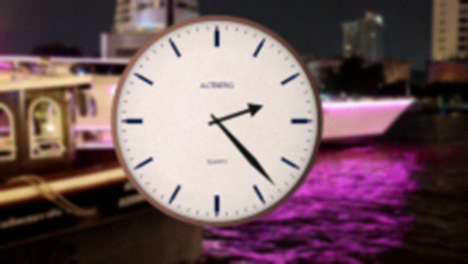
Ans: 2:23
